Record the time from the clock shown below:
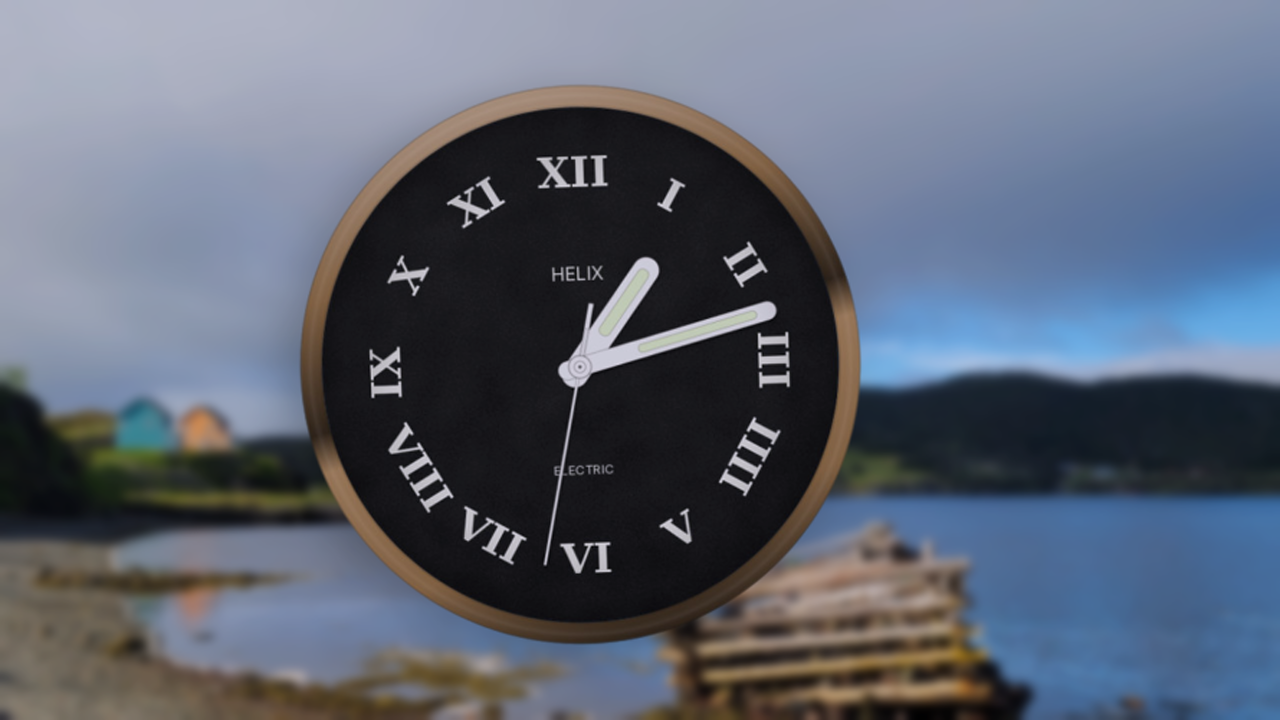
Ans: 1:12:32
